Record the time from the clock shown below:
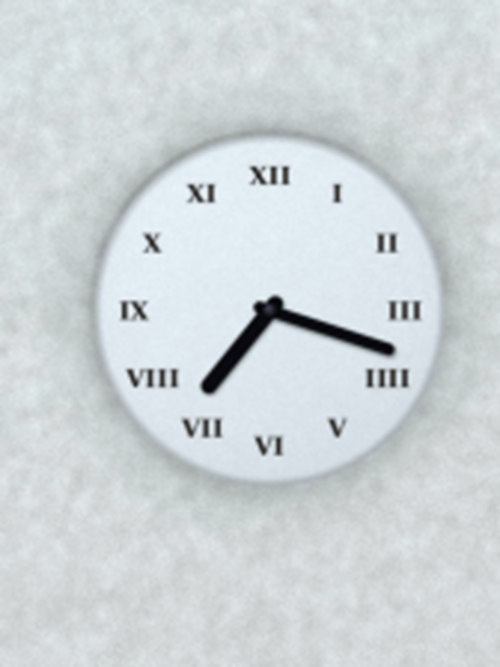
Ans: 7:18
